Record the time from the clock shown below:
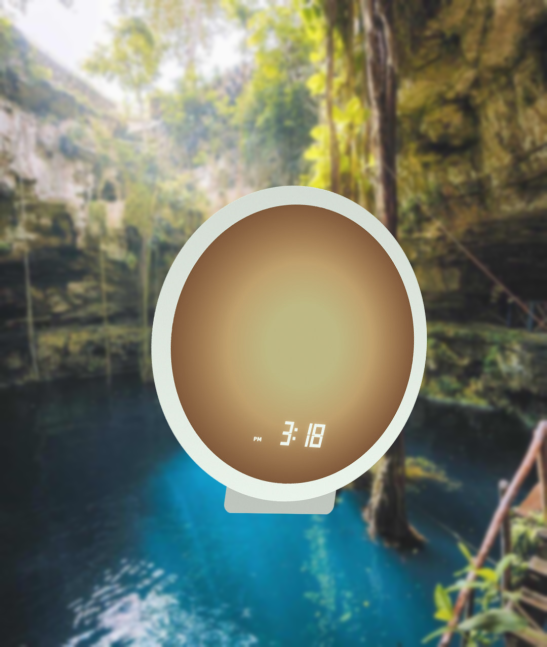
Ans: 3:18
